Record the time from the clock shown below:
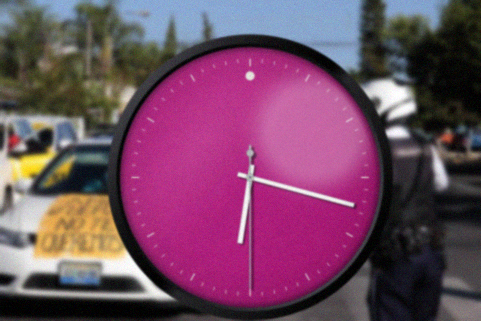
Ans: 6:17:30
